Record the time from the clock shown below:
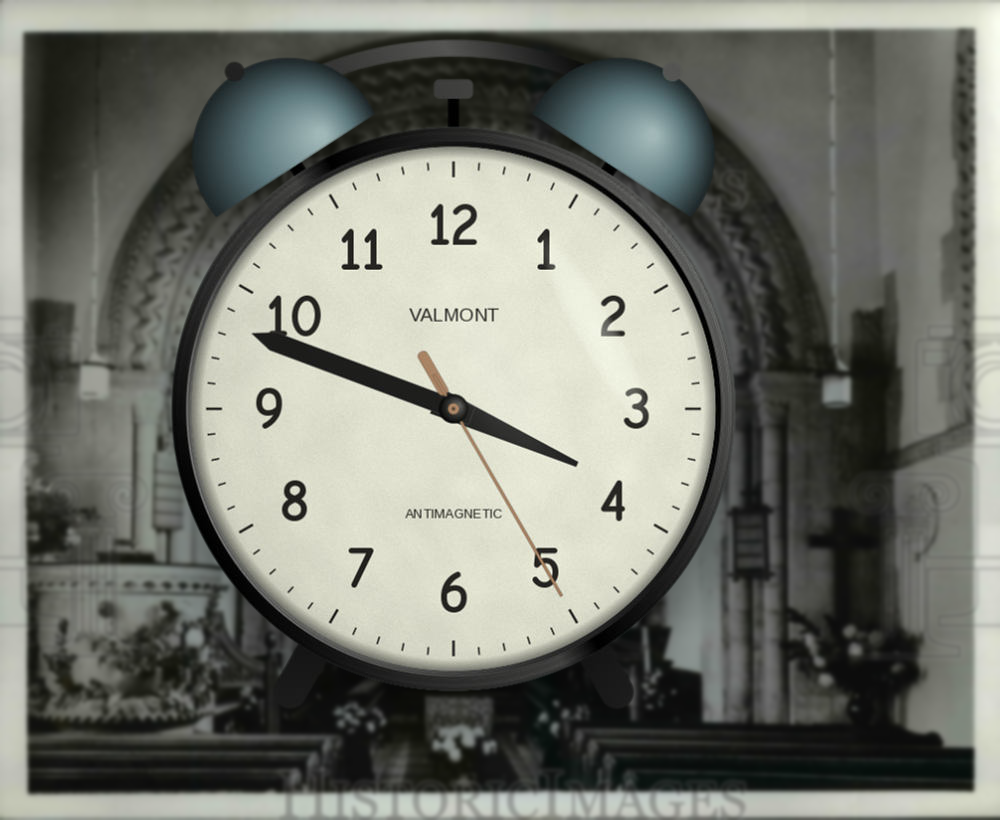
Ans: 3:48:25
